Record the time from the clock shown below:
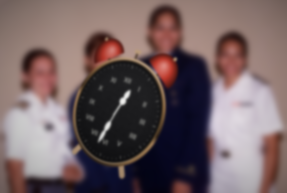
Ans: 12:32
